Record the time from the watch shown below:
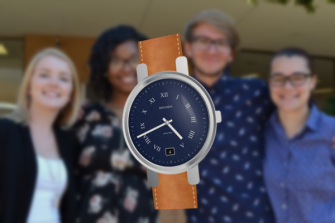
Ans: 4:42
